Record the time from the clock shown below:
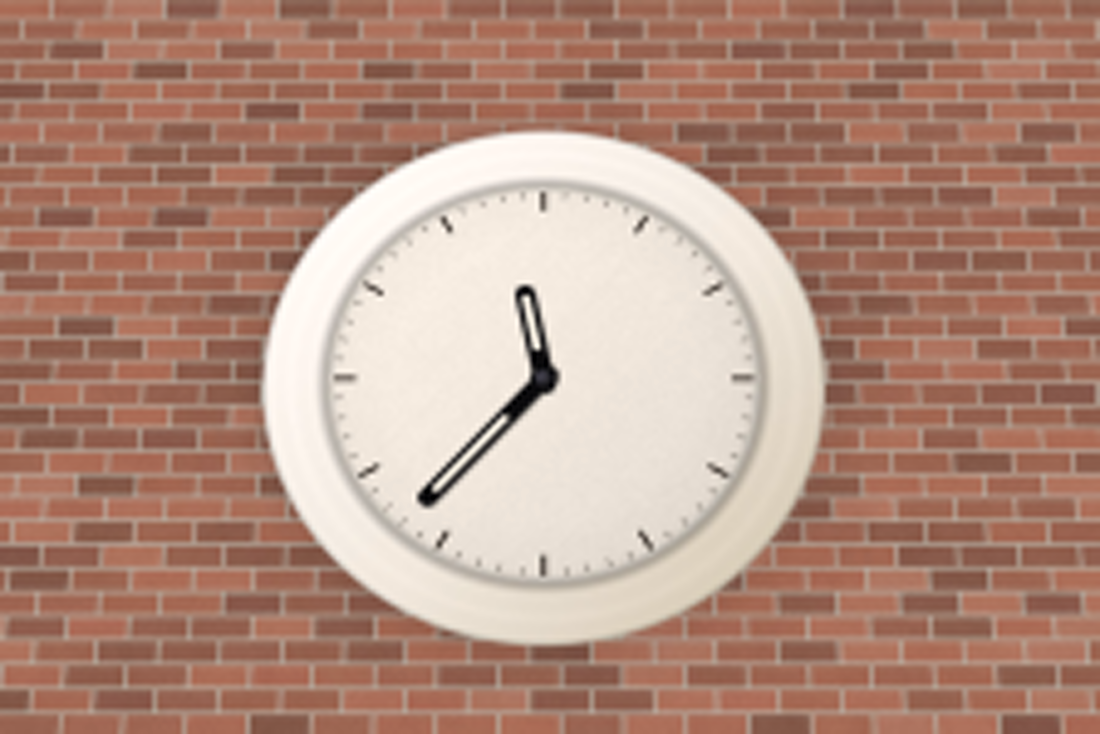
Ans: 11:37
